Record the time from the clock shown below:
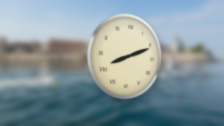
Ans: 8:11
